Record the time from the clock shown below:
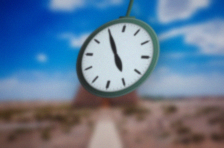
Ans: 4:55
